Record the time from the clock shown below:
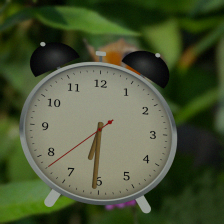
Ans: 6:30:38
